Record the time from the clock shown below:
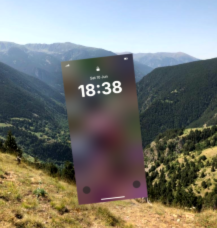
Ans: 18:38
